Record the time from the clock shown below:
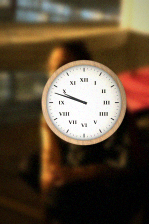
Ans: 9:48
